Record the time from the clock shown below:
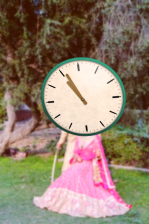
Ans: 10:56
